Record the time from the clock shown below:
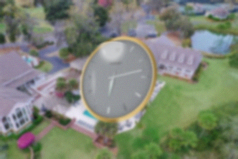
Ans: 6:13
